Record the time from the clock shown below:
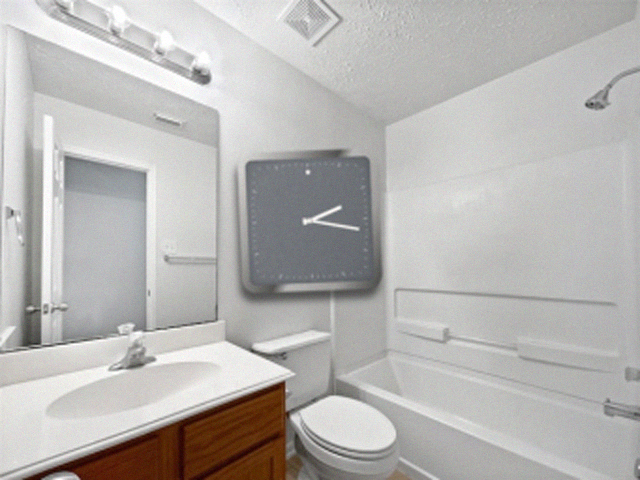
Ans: 2:17
